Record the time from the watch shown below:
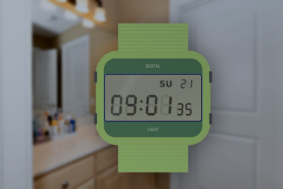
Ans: 9:01:35
